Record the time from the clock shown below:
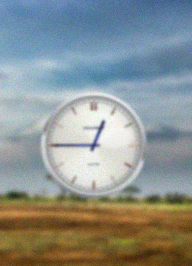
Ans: 12:45
